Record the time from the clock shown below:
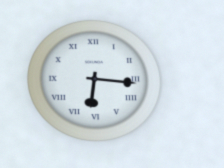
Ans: 6:16
